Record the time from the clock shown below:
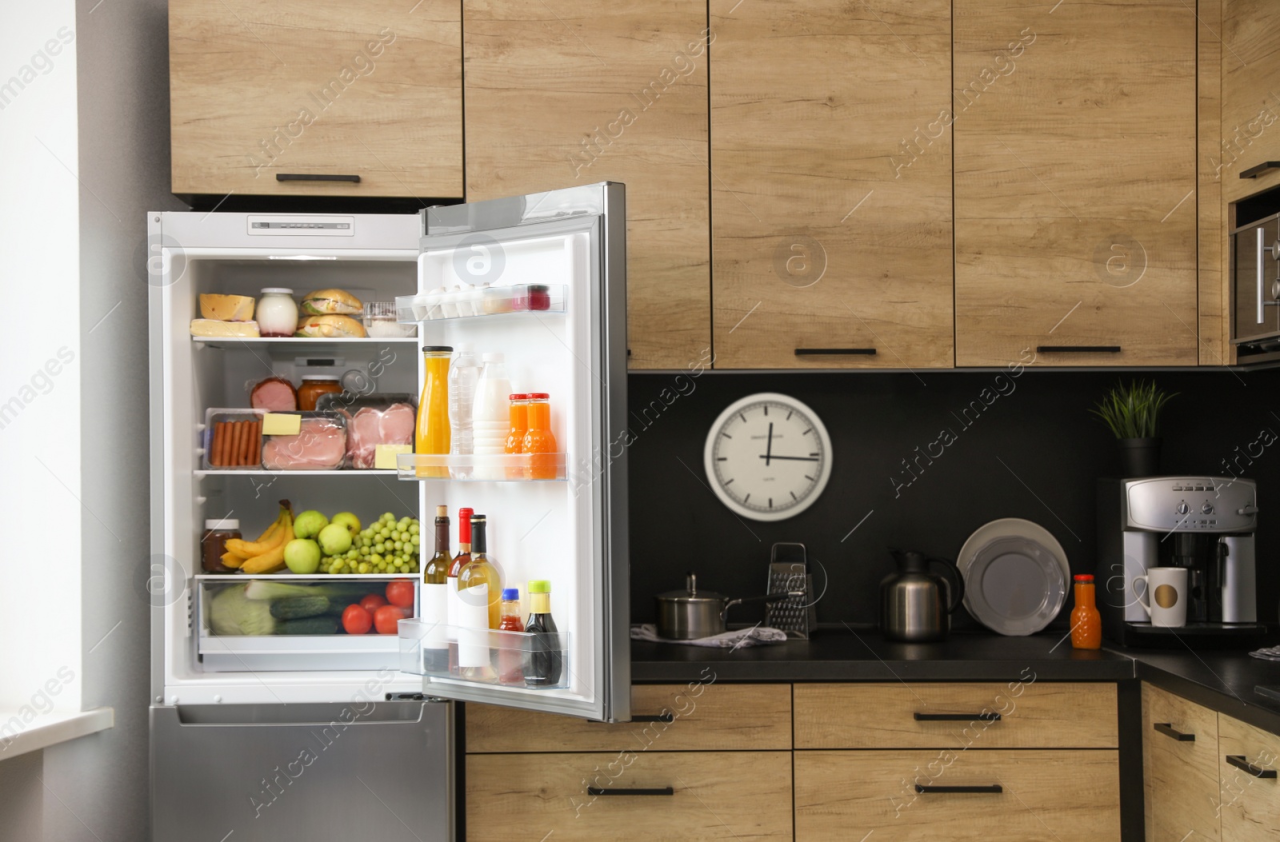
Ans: 12:16
